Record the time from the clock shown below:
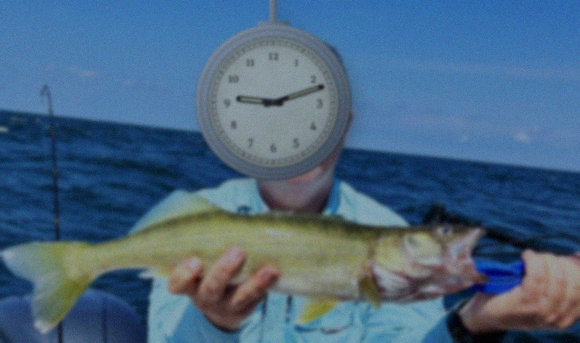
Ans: 9:12
